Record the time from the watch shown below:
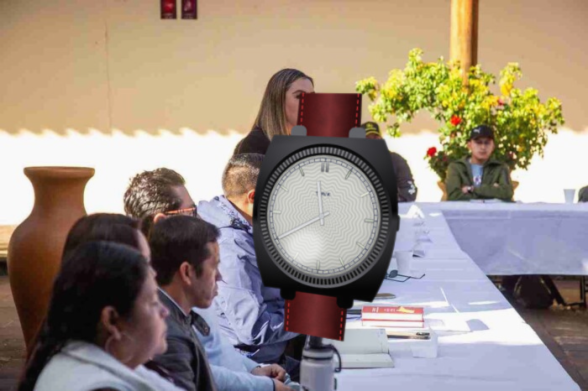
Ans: 11:40
